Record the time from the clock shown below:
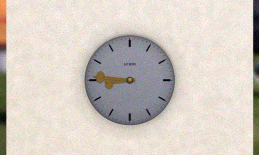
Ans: 8:46
